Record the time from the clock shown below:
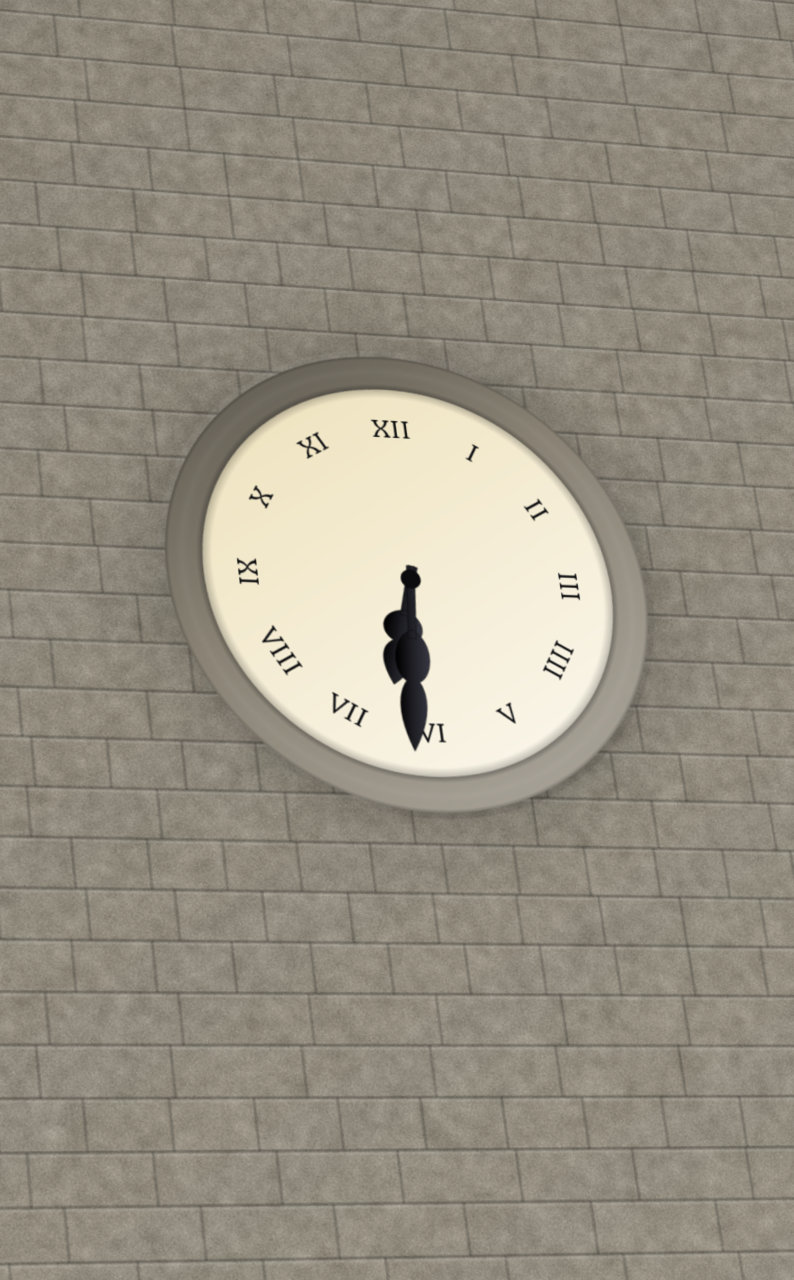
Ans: 6:31
